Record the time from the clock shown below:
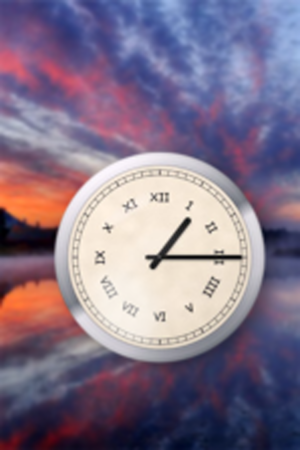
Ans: 1:15
